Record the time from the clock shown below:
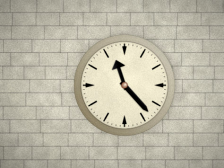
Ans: 11:23
